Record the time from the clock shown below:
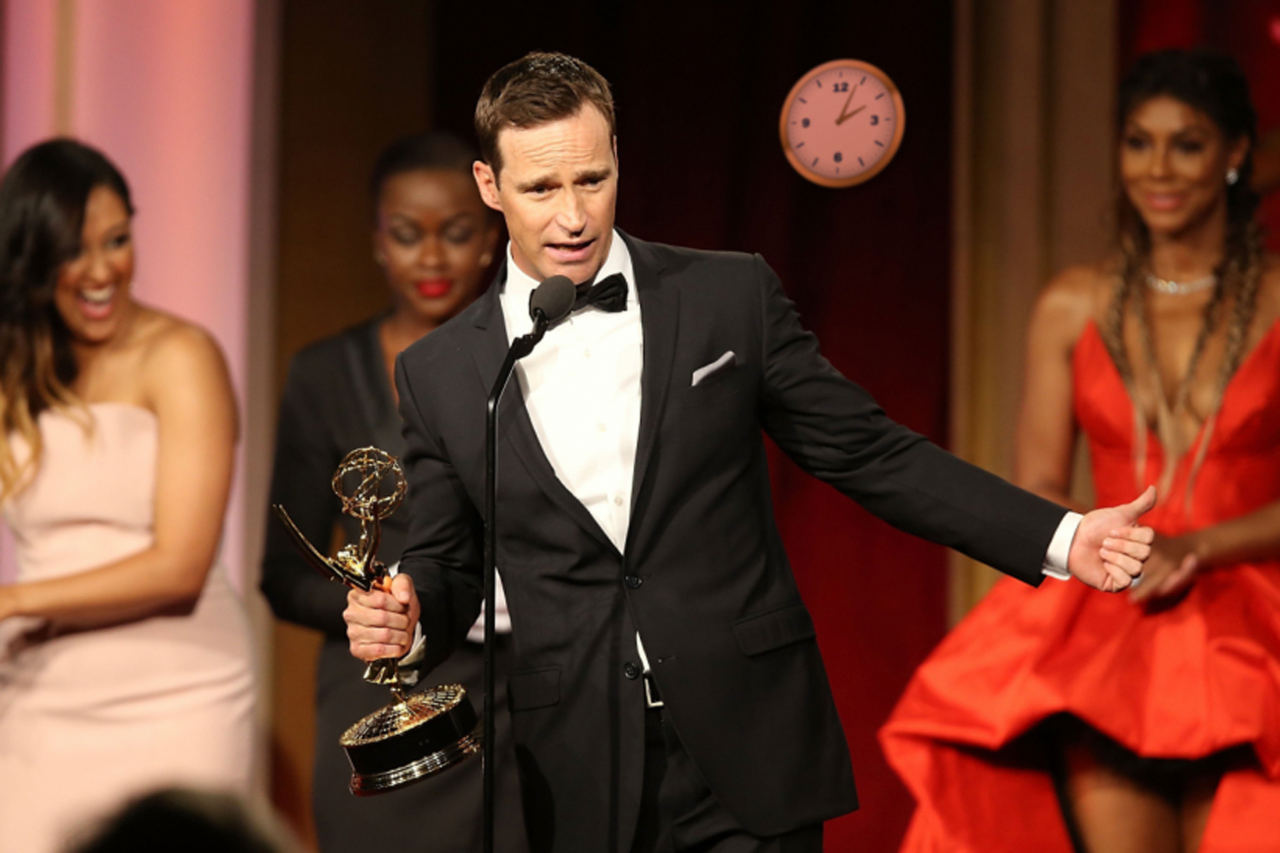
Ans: 2:04
